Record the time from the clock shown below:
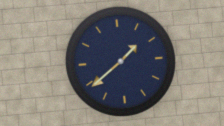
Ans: 1:39
